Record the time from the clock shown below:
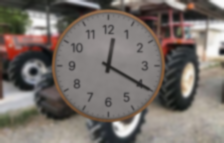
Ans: 12:20
